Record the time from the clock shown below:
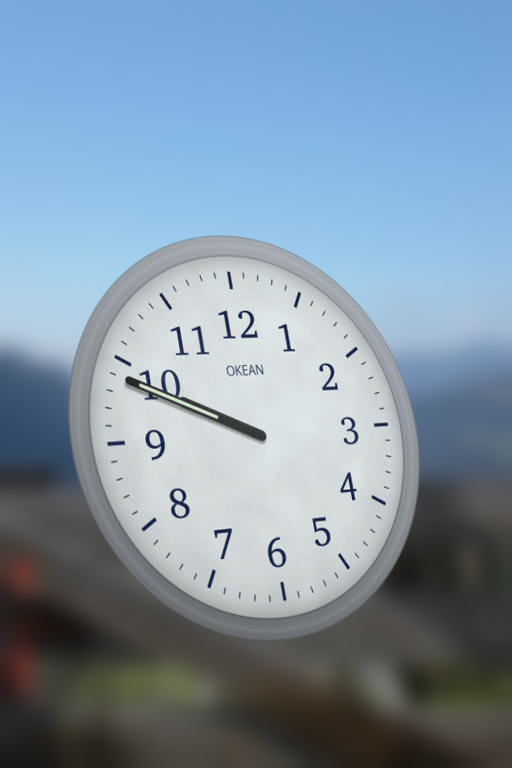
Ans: 9:49
